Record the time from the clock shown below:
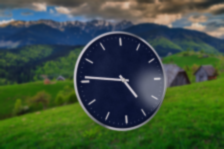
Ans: 4:46
